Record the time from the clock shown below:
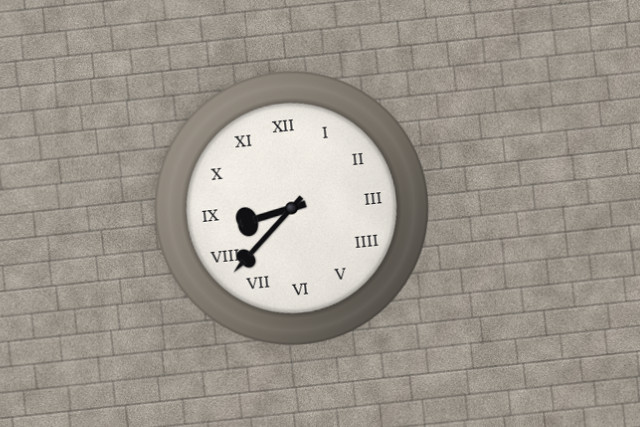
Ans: 8:38
